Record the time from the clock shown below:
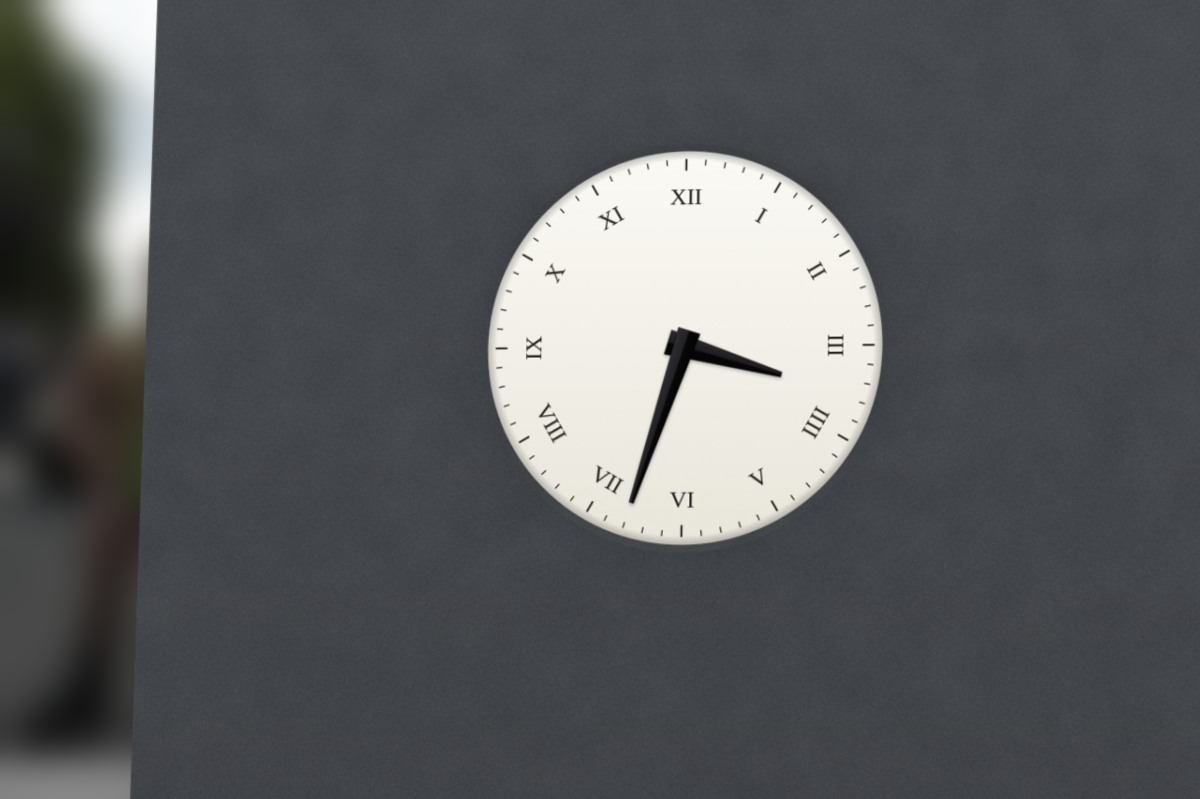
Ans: 3:33
